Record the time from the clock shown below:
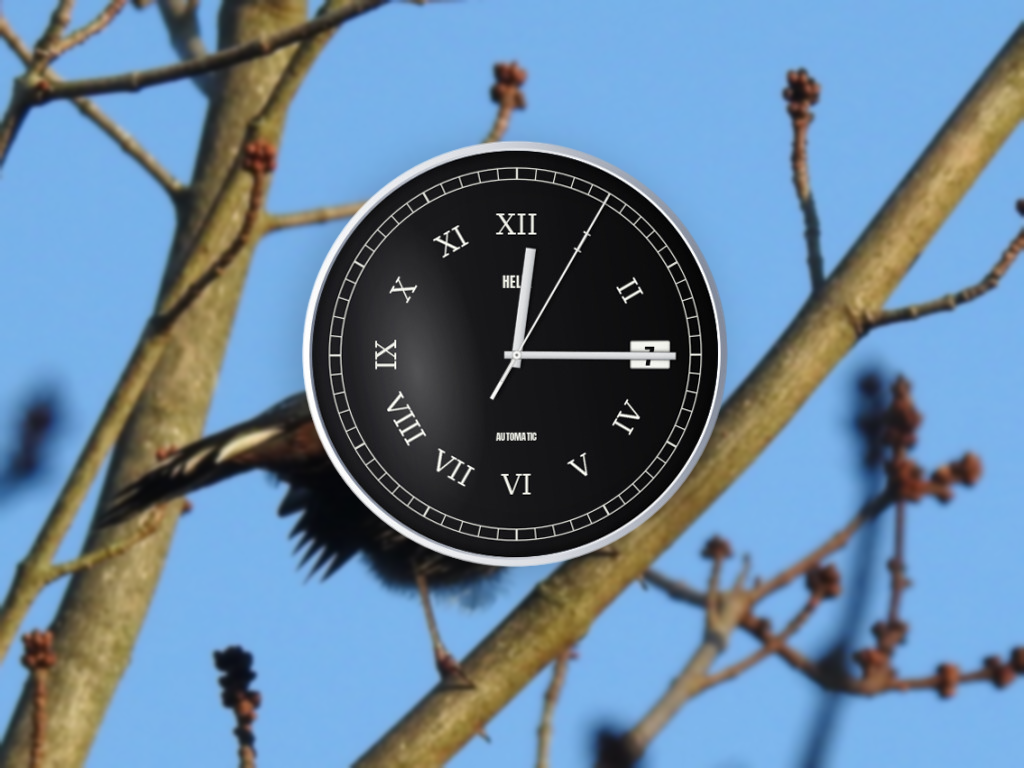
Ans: 12:15:05
